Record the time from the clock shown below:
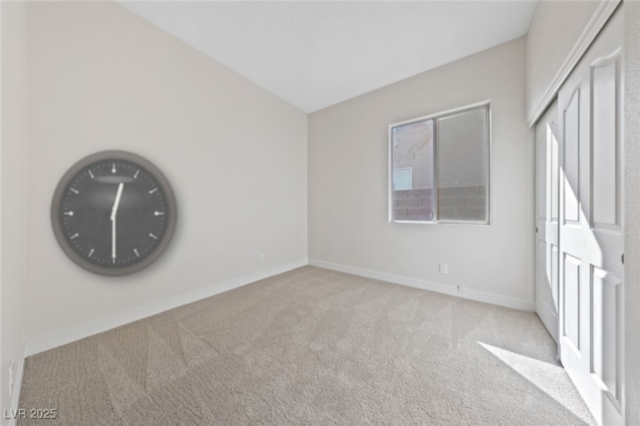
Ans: 12:30
